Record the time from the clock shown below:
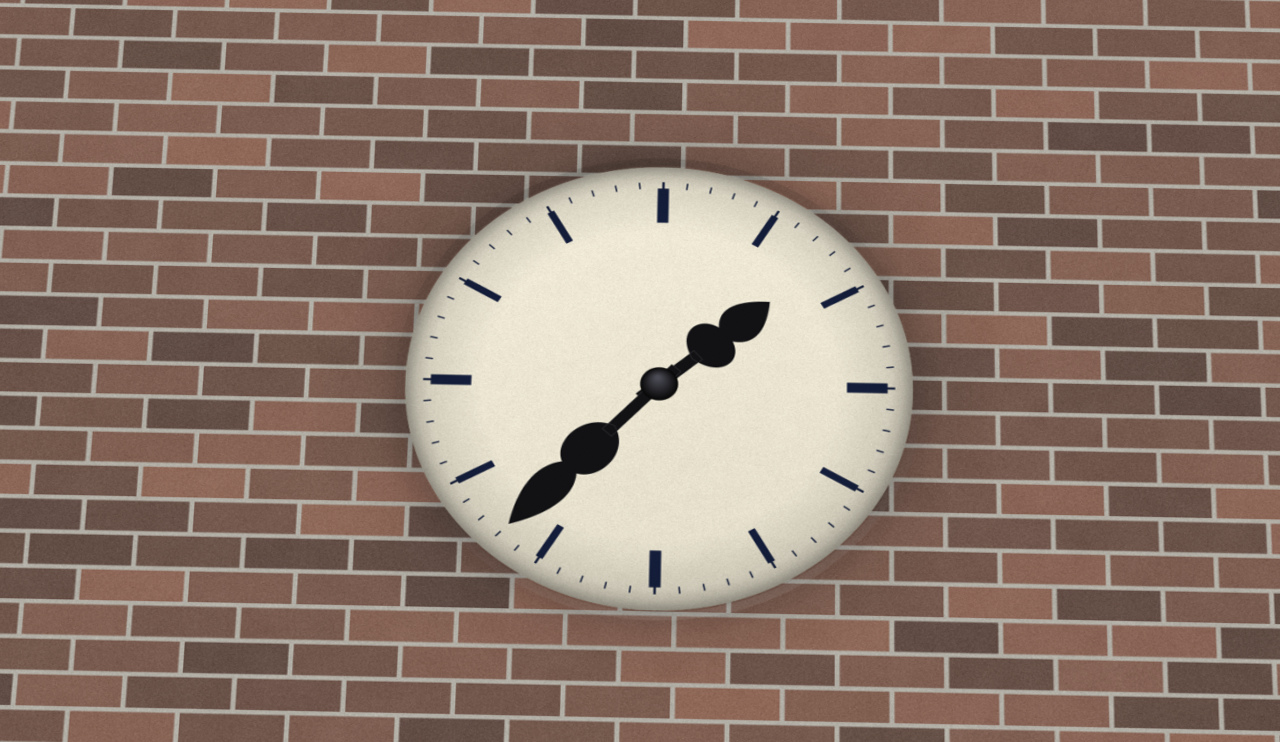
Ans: 1:37
